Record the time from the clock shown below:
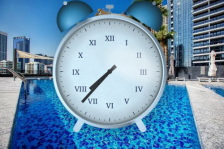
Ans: 7:37
